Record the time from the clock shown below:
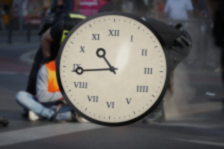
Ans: 10:44
